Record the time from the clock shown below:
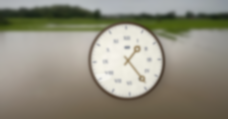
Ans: 1:24
